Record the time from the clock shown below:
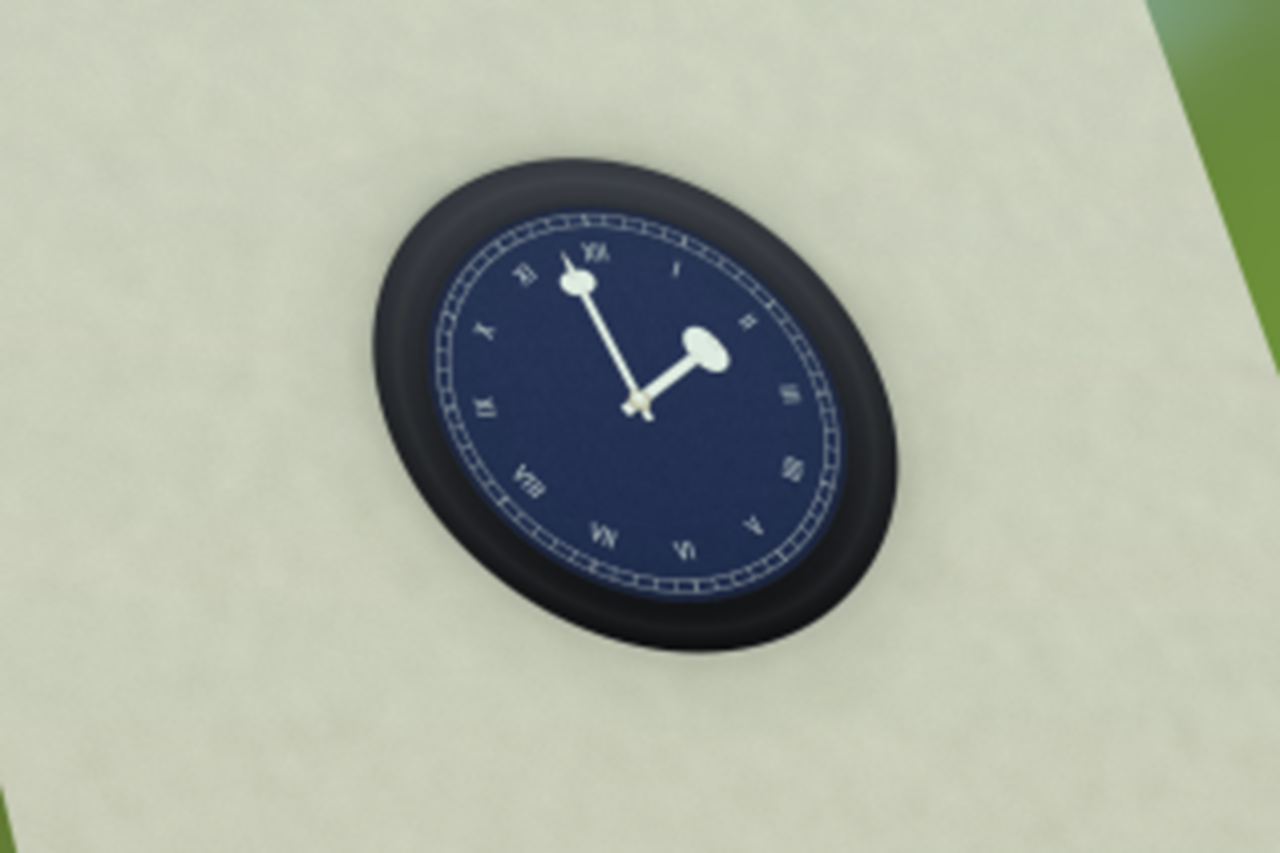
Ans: 1:58
